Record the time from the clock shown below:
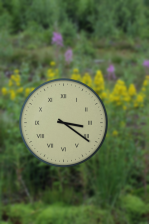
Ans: 3:21
